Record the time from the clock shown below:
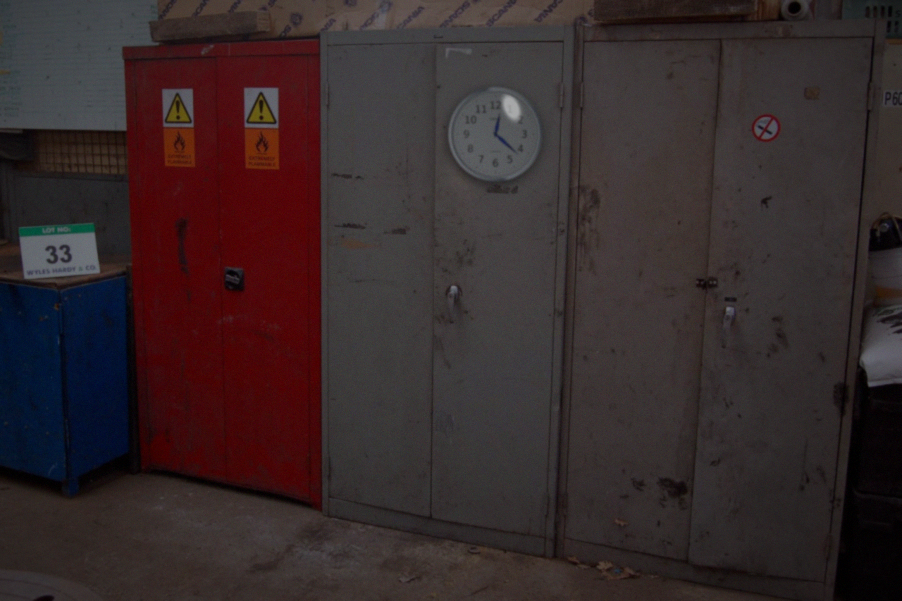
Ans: 12:22
